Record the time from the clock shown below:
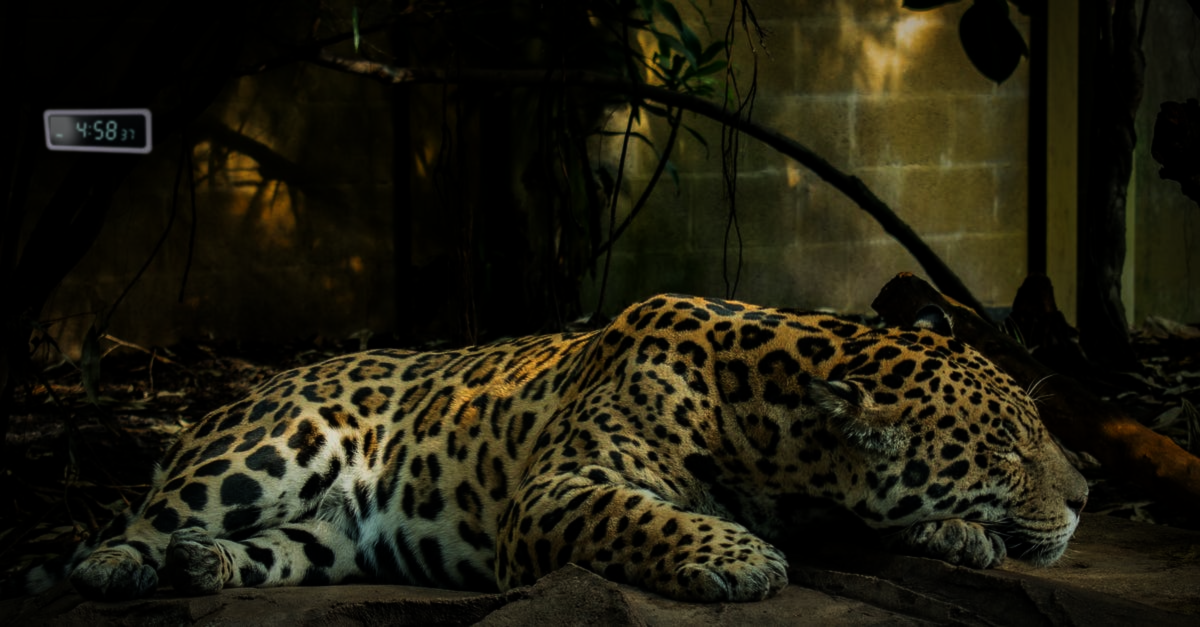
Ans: 4:58
